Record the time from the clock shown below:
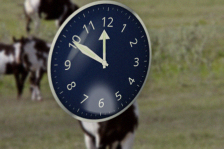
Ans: 11:50
